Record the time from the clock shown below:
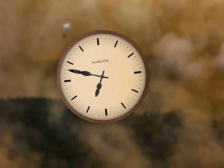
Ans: 6:48
